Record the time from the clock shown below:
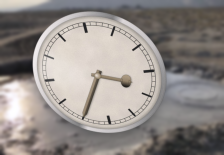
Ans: 3:35
